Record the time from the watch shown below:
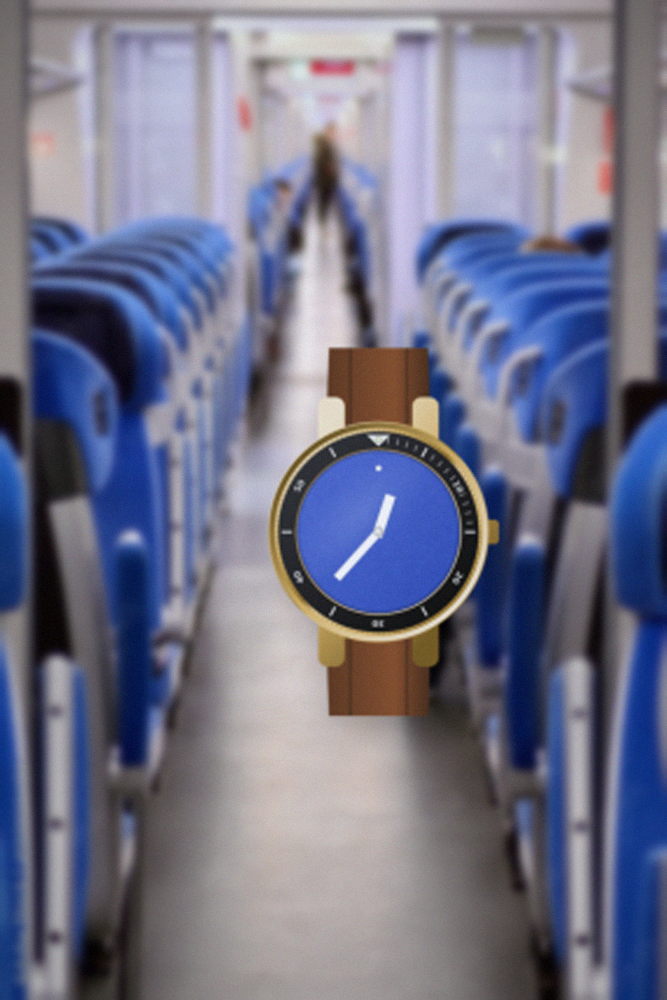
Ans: 12:37
